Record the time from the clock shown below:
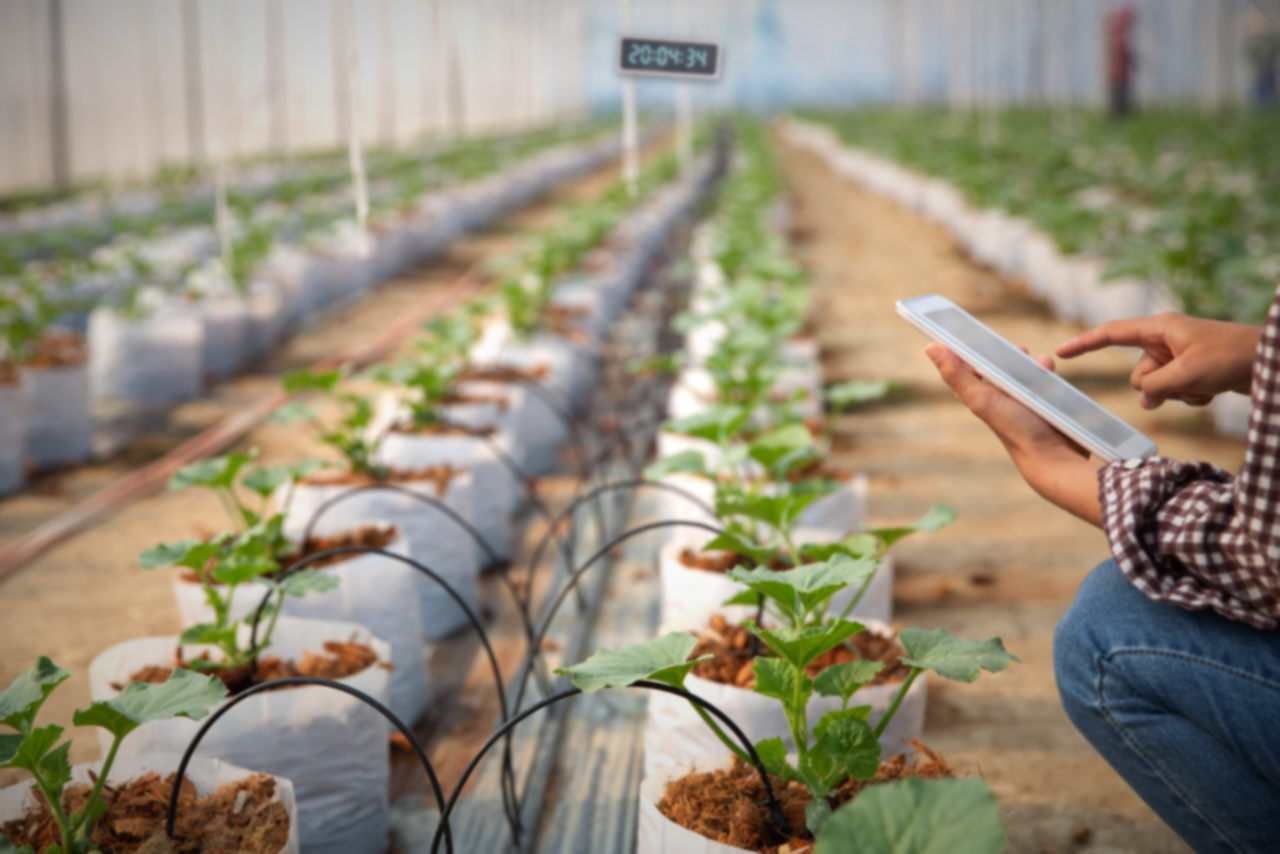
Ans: 20:04:34
